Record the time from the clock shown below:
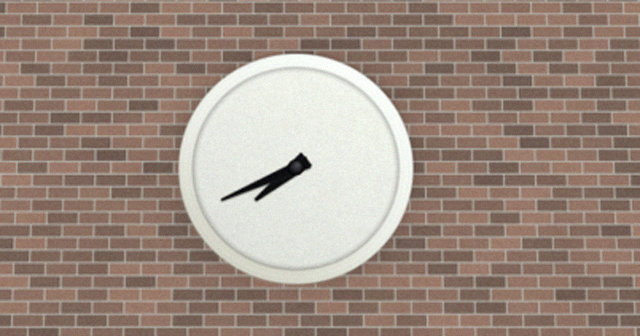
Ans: 7:41
